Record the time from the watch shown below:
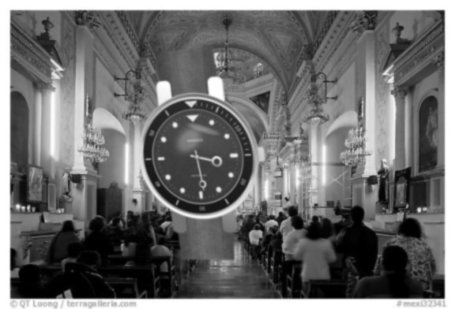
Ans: 3:29
